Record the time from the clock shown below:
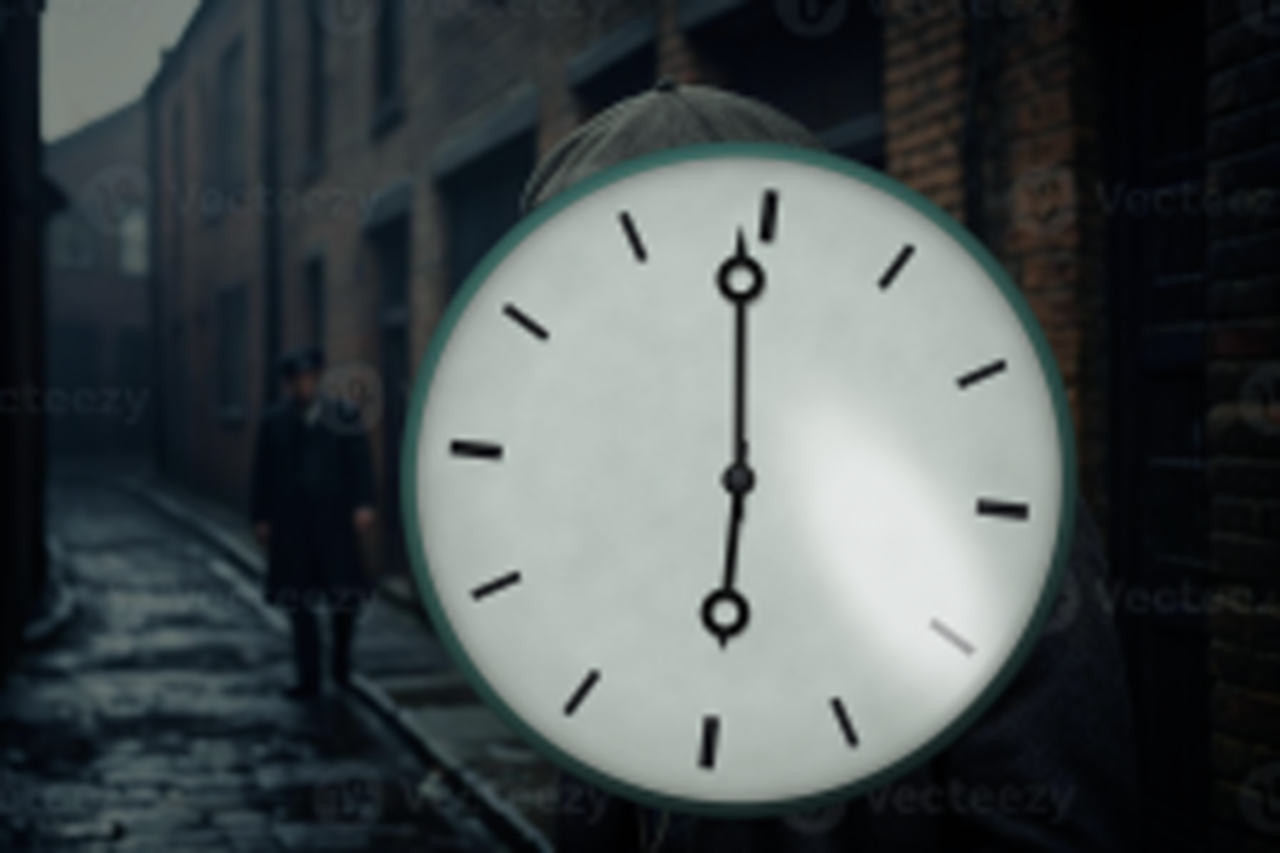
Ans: 5:59
